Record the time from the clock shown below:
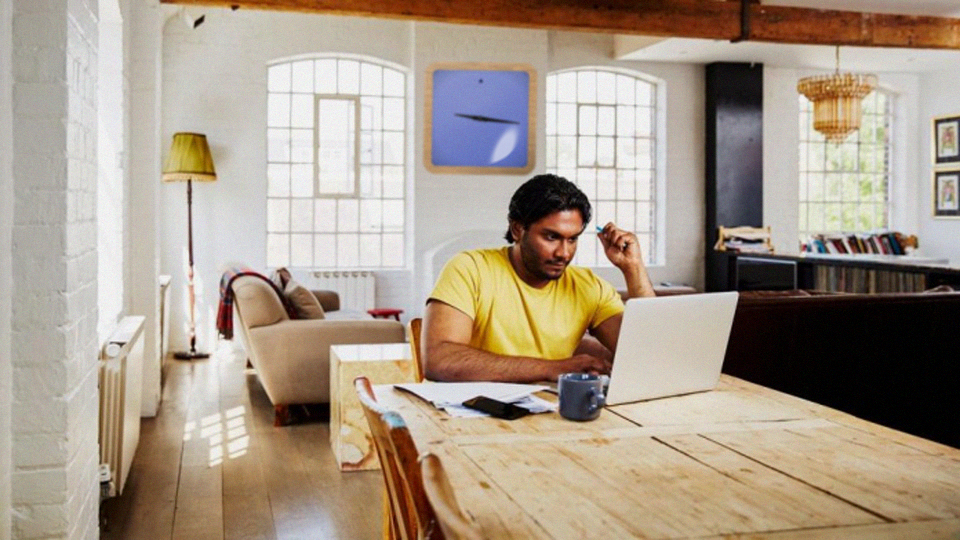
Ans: 9:16
